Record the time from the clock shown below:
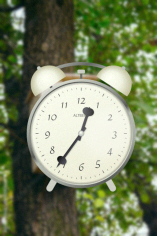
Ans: 12:36
